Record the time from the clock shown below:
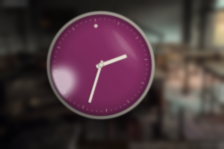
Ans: 2:34
